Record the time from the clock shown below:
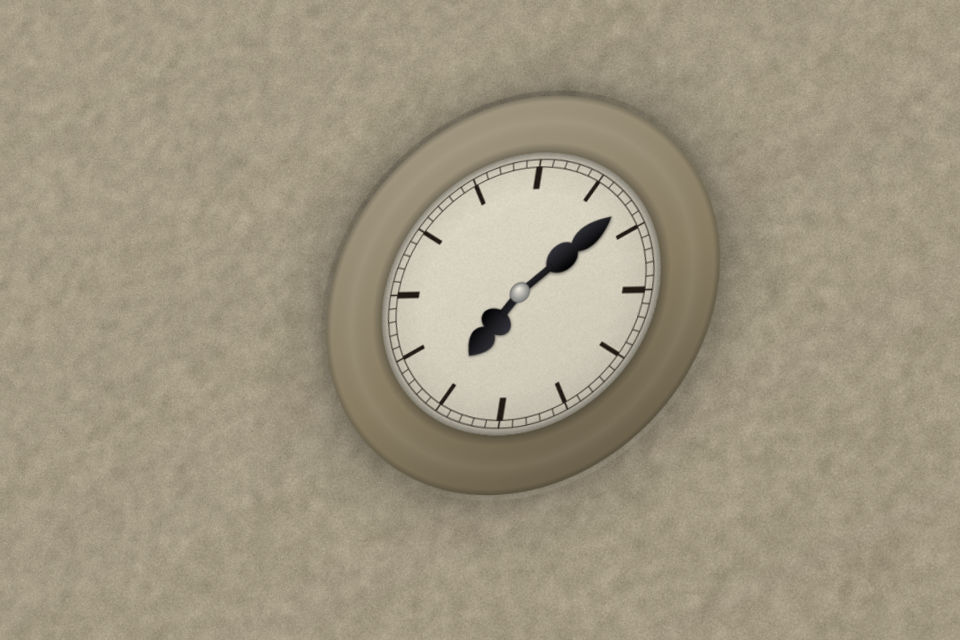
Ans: 7:08
